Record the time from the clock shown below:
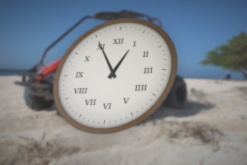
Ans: 12:55
